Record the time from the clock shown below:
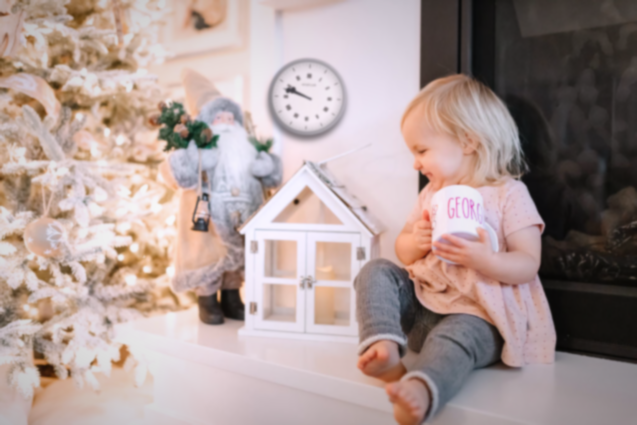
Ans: 9:48
